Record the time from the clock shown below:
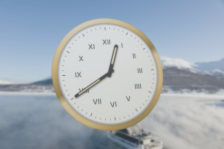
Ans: 12:40
